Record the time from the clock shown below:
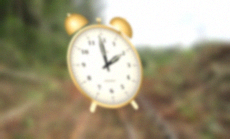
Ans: 1:59
